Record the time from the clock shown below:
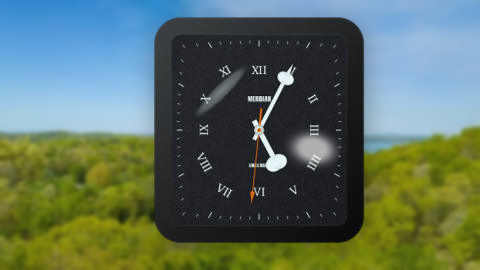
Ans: 5:04:31
